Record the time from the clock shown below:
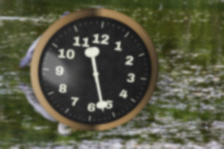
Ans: 11:27
